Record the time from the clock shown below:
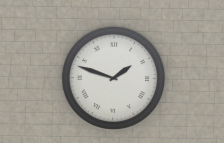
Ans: 1:48
